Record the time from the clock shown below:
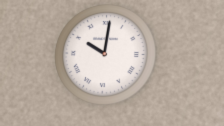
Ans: 10:01
